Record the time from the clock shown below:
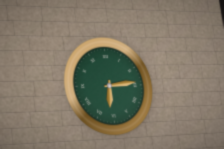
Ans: 6:14
